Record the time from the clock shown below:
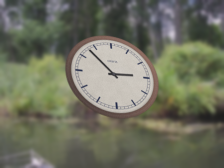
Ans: 2:53
